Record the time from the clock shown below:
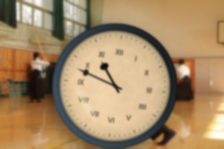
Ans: 10:48
